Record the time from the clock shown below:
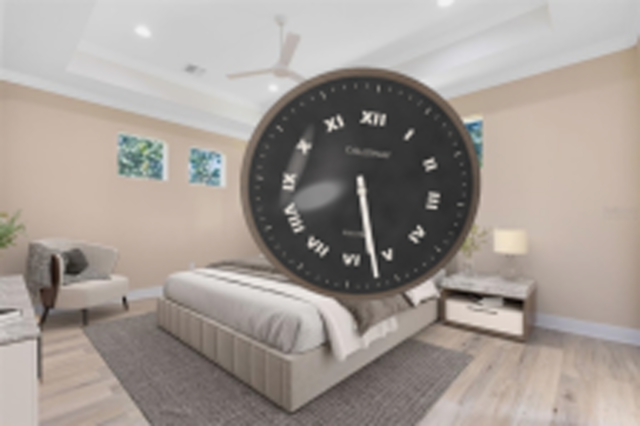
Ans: 5:27
